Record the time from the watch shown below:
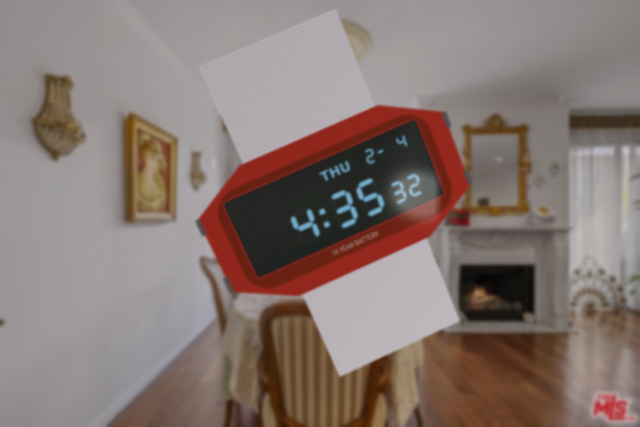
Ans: 4:35:32
